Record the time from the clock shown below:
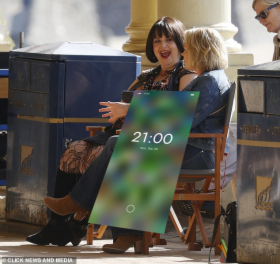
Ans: 21:00
